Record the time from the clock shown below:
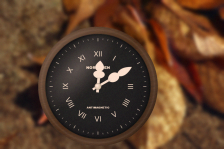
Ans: 12:10
